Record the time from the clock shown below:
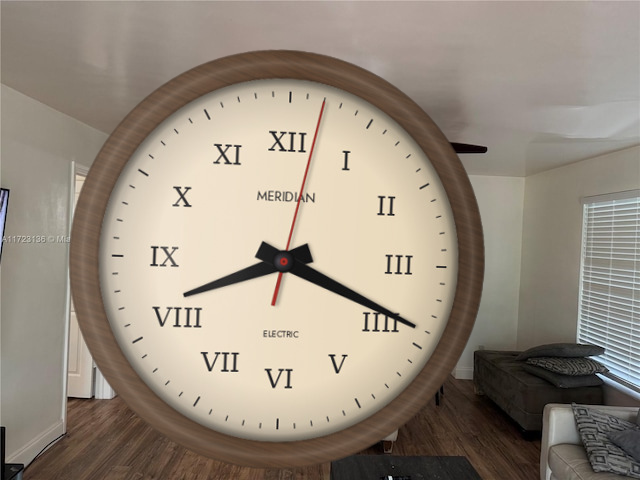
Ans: 8:19:02
